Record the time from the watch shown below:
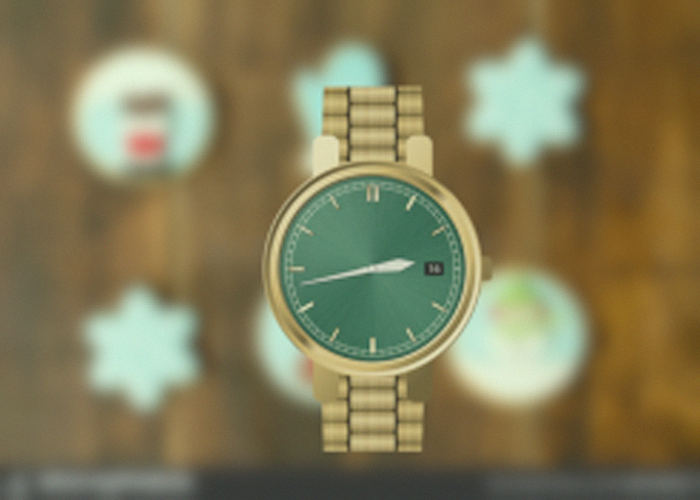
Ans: 2:43
